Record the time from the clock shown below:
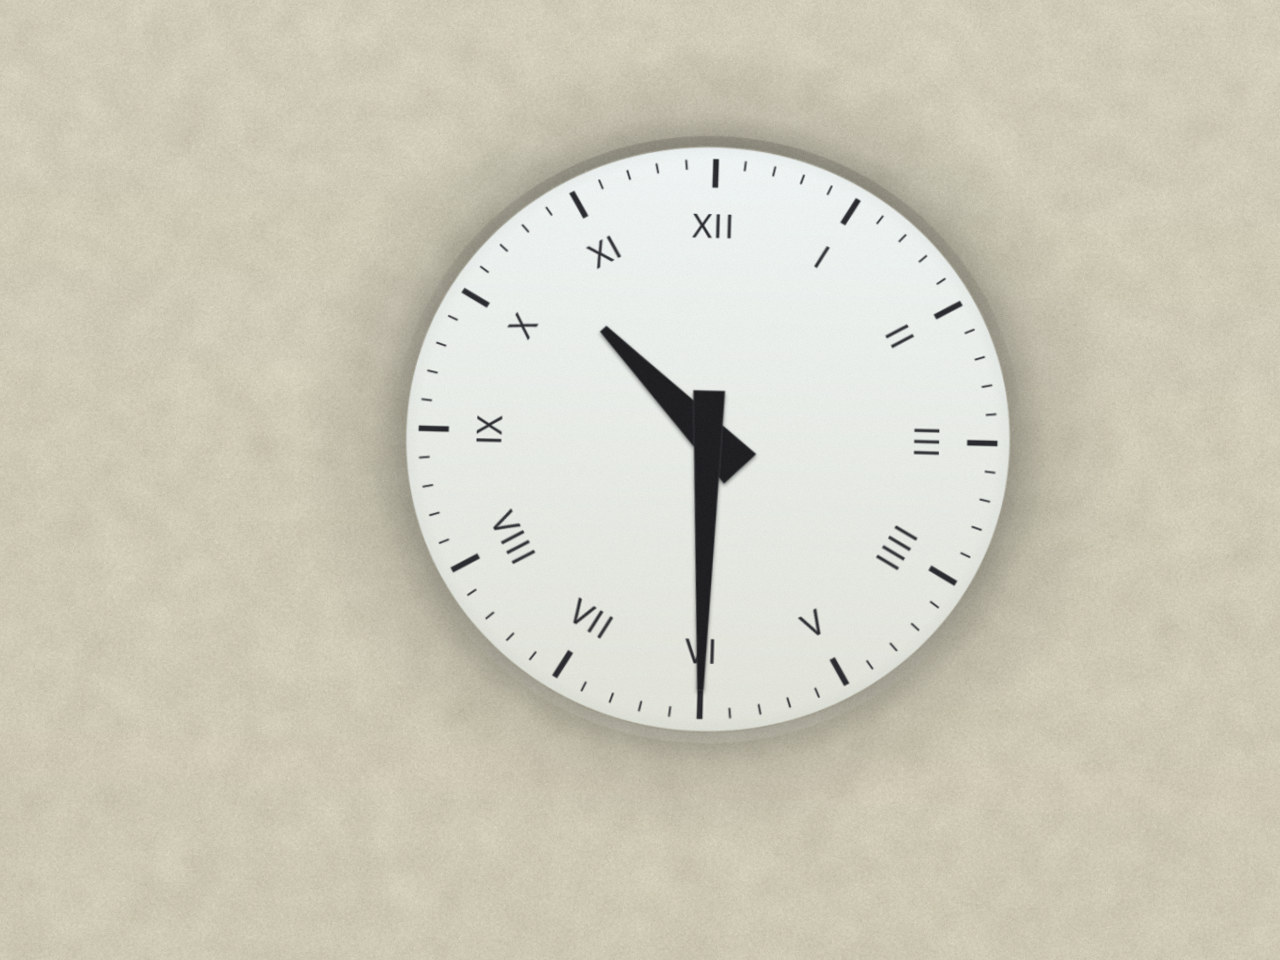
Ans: 10:30
